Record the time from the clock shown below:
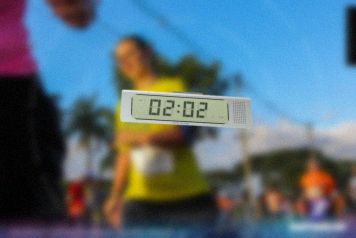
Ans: 2:02
